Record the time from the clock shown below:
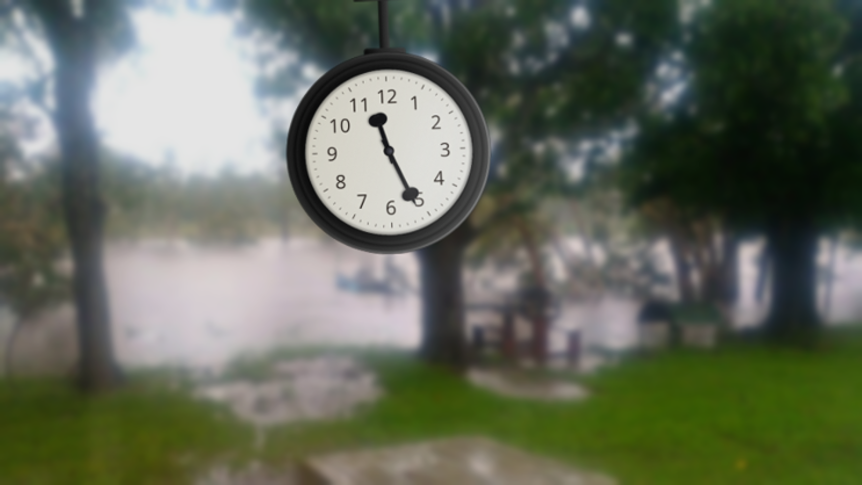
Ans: 11:26
